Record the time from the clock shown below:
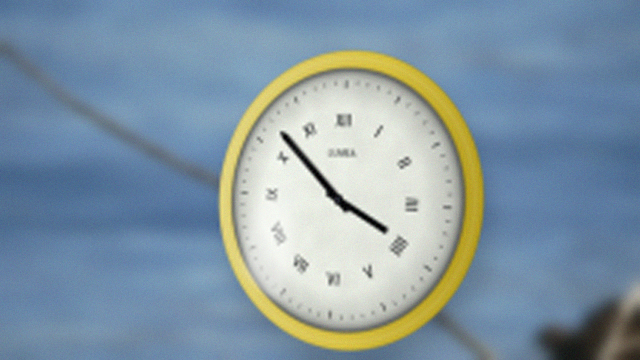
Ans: 3:52
